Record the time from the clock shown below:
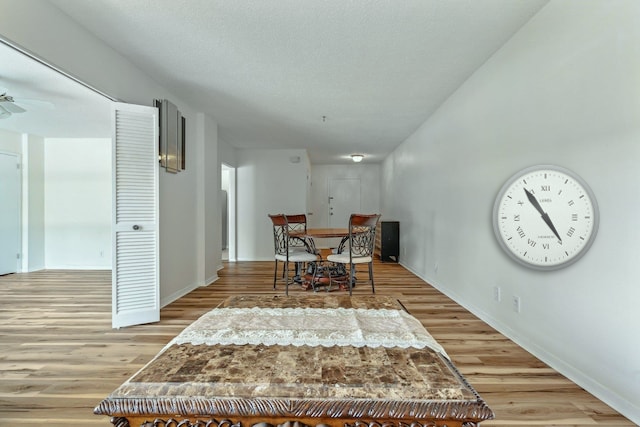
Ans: 4:54
